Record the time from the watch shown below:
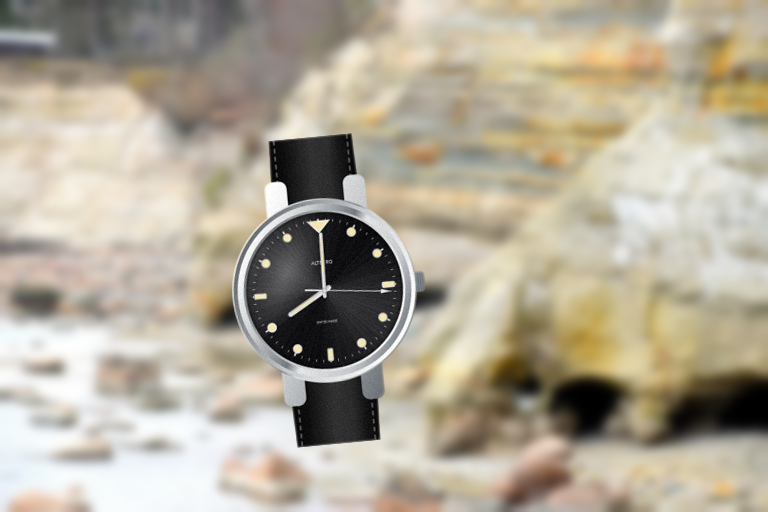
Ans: 8:00:16
